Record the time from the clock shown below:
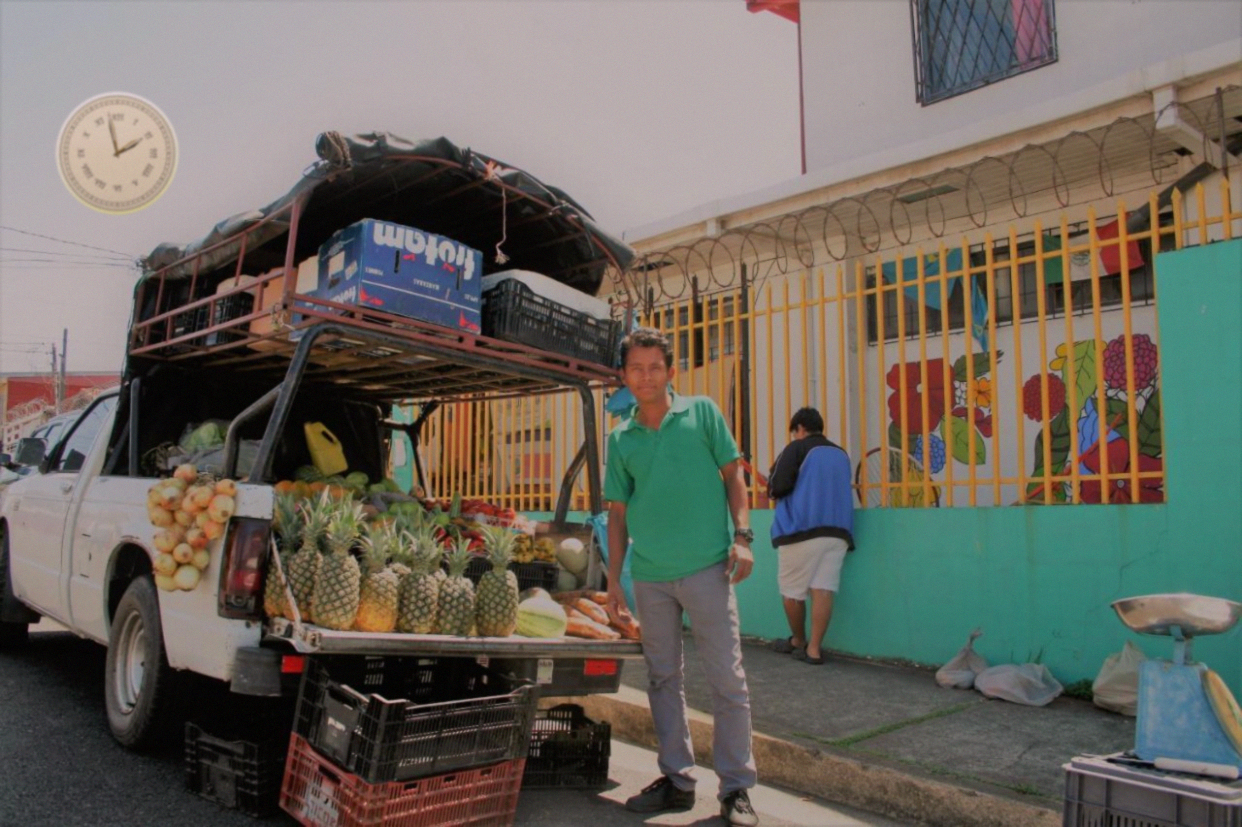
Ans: 1:58
